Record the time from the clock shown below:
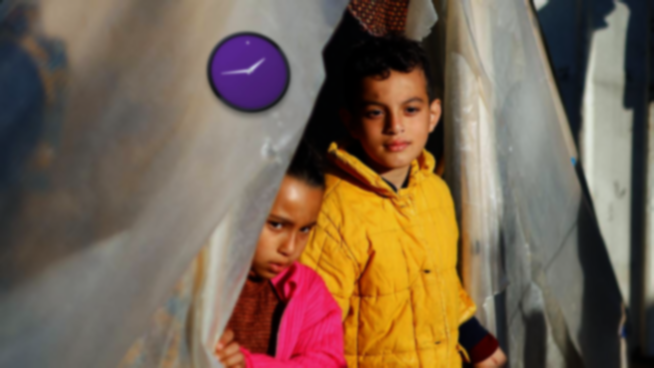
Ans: 1:44
